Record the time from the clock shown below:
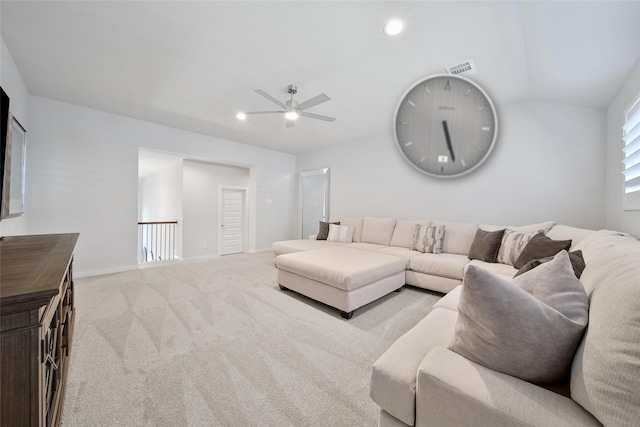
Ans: 5:27
